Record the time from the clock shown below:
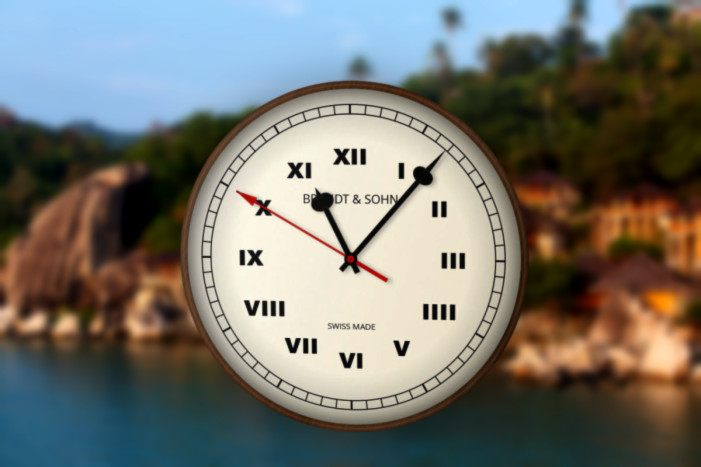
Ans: 11:06:50
